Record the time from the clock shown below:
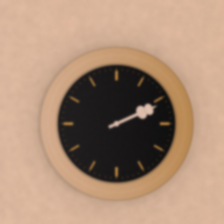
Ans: 2:11
